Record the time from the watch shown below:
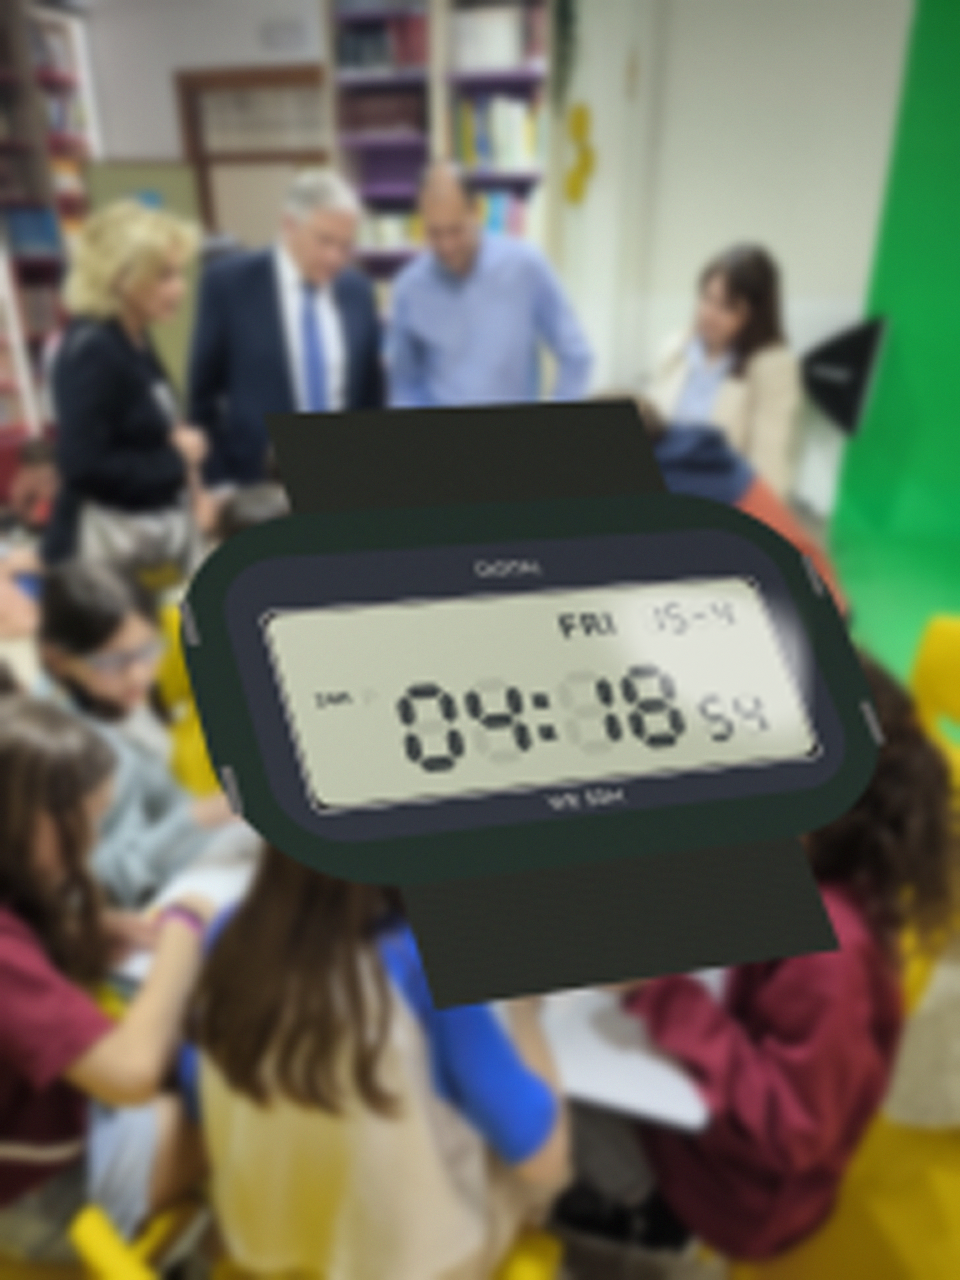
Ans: 4:18:54
